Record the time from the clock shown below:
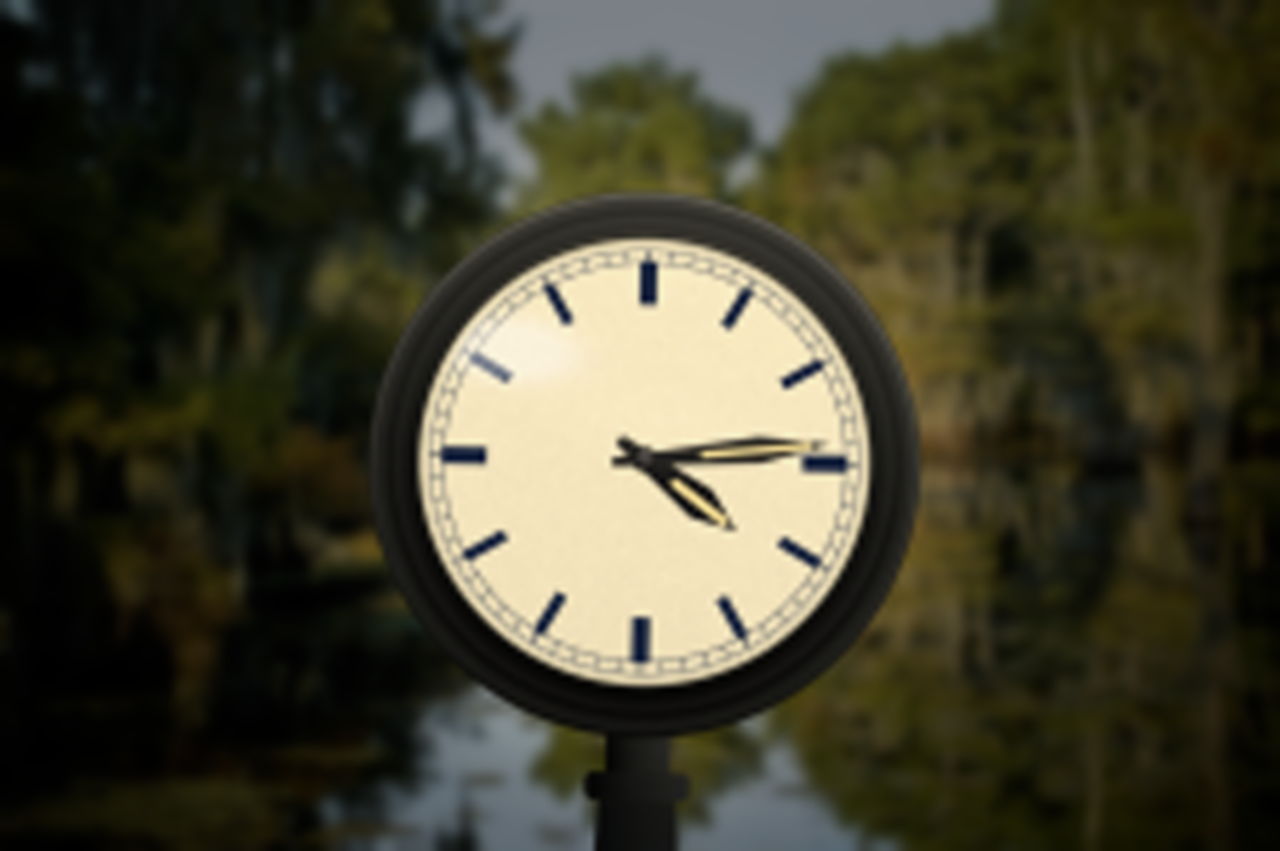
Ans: 4:14
